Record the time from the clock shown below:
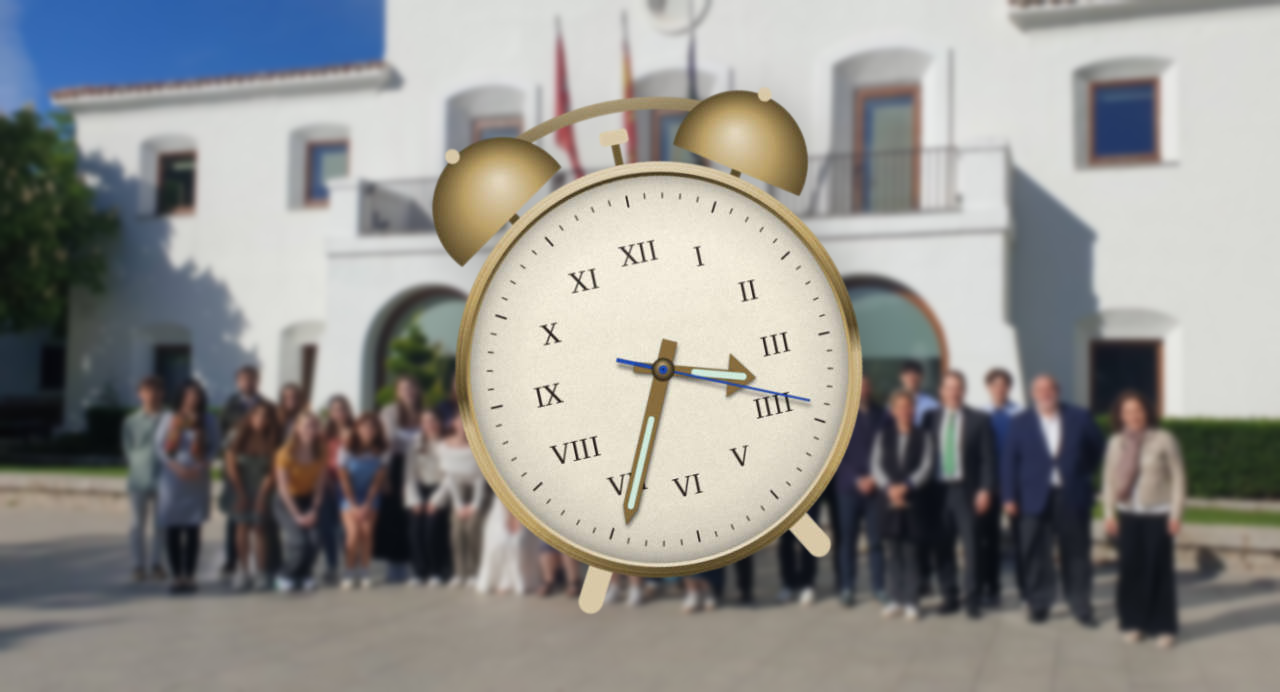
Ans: 3:34:19
